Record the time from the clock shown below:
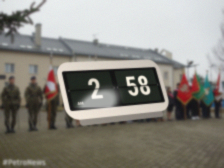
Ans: 2:58
